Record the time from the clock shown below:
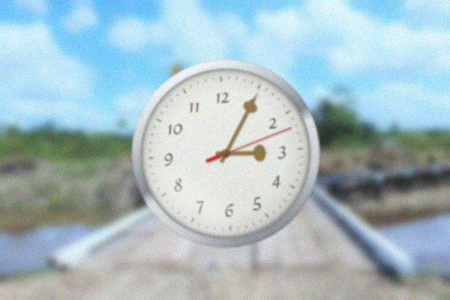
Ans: 3:05:12
